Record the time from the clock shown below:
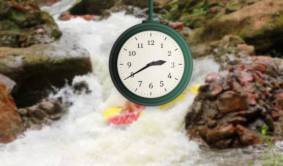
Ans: 2:40
